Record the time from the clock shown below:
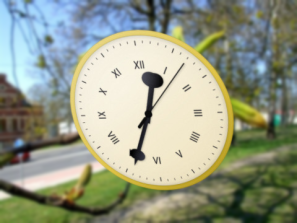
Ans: 12:34:07
